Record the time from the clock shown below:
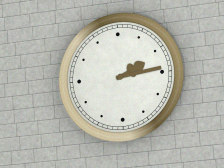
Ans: 2:14
